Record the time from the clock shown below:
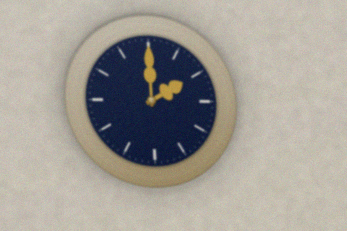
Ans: 2:00
